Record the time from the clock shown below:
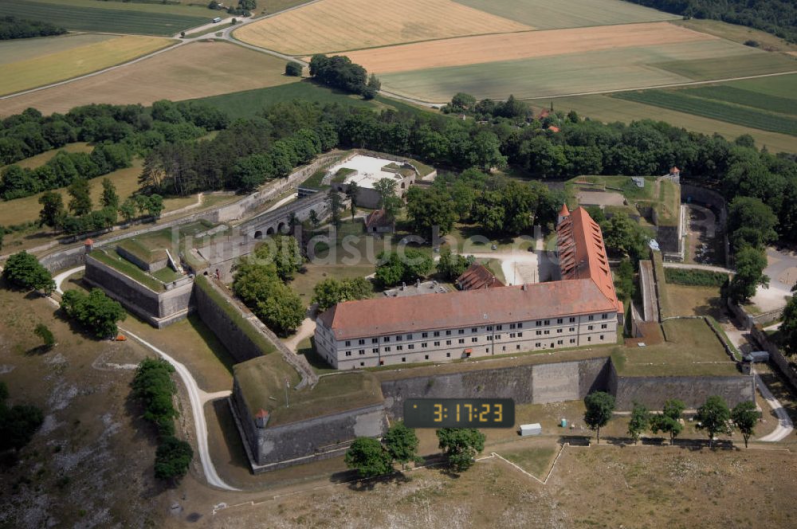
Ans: 3:17:23
